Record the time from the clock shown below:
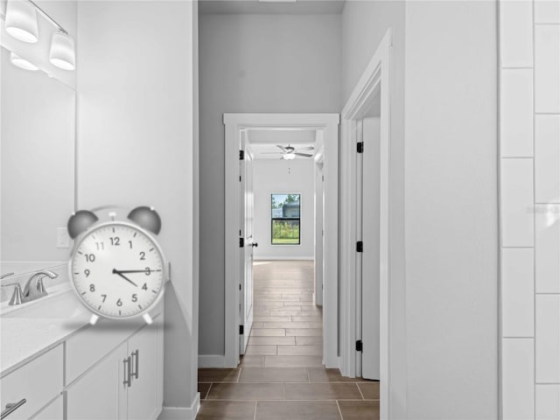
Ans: 4:15
